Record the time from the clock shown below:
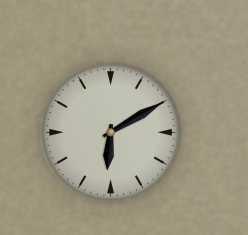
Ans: 6:10
